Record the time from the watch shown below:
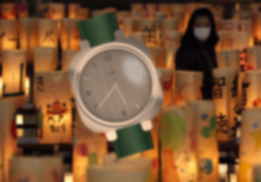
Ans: 5:39
